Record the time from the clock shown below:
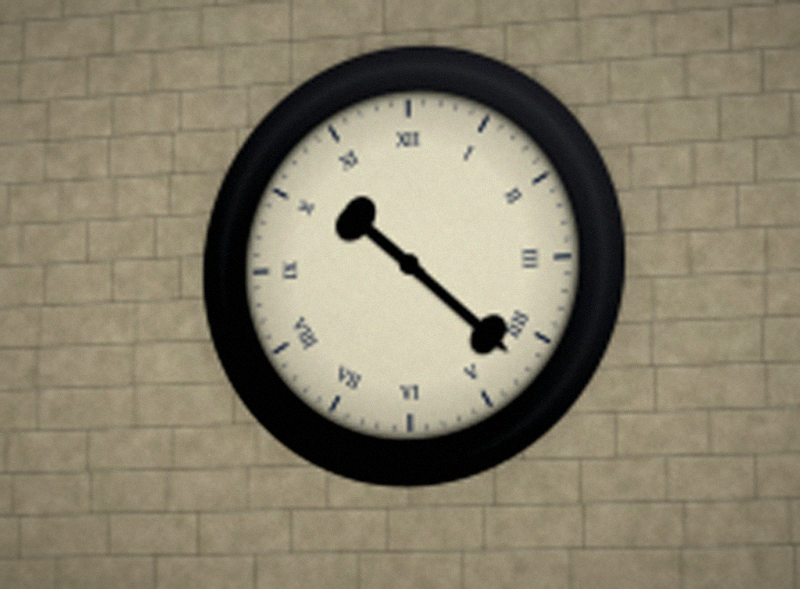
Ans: 10:22
